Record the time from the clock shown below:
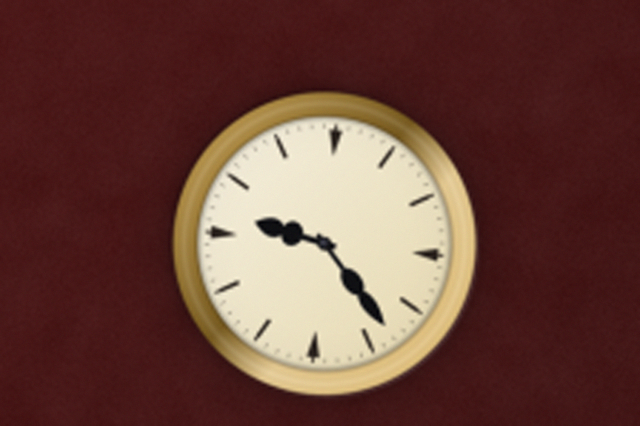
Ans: 9:23
